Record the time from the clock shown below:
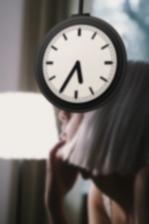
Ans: 5:35
